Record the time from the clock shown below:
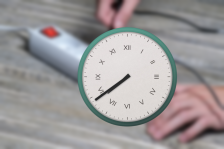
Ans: 7:39
